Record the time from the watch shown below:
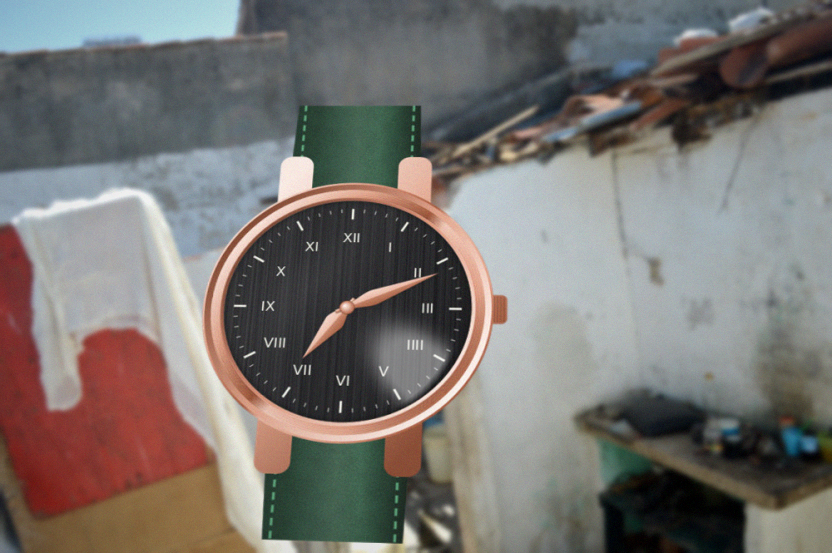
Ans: 7:11
